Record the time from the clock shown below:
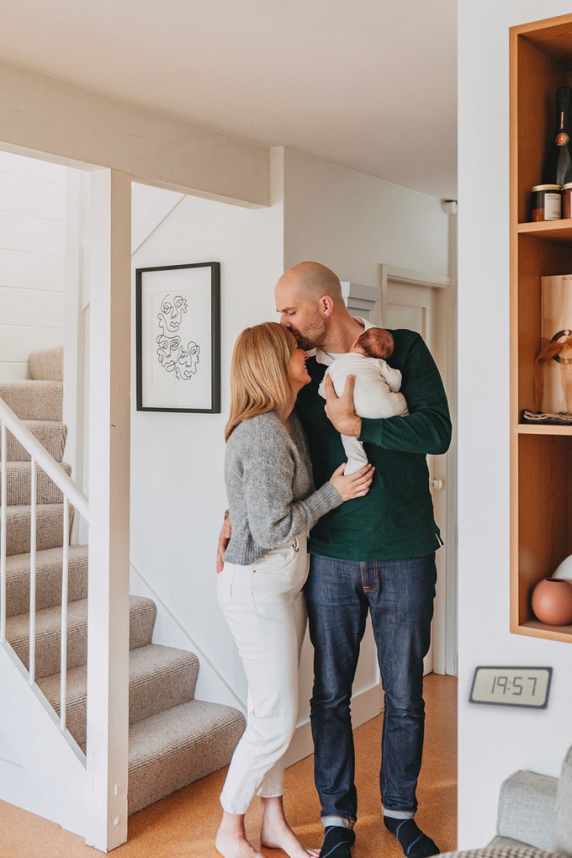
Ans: 19:57
